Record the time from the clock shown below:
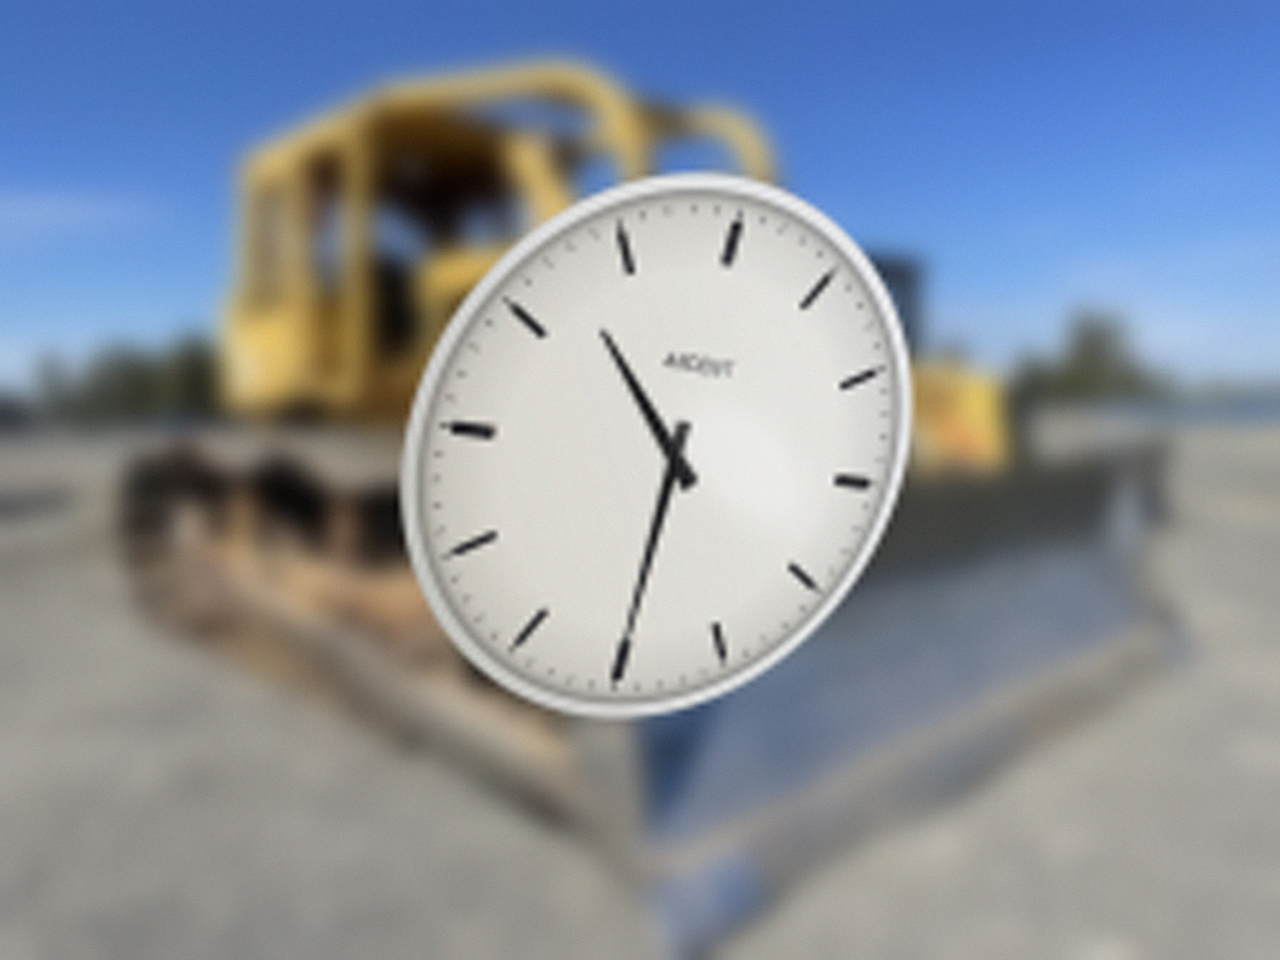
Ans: 10:30
